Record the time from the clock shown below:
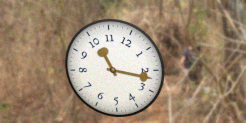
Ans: 10:12
